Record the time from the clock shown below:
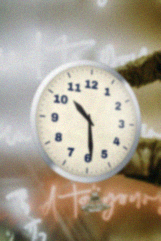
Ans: 10:29
